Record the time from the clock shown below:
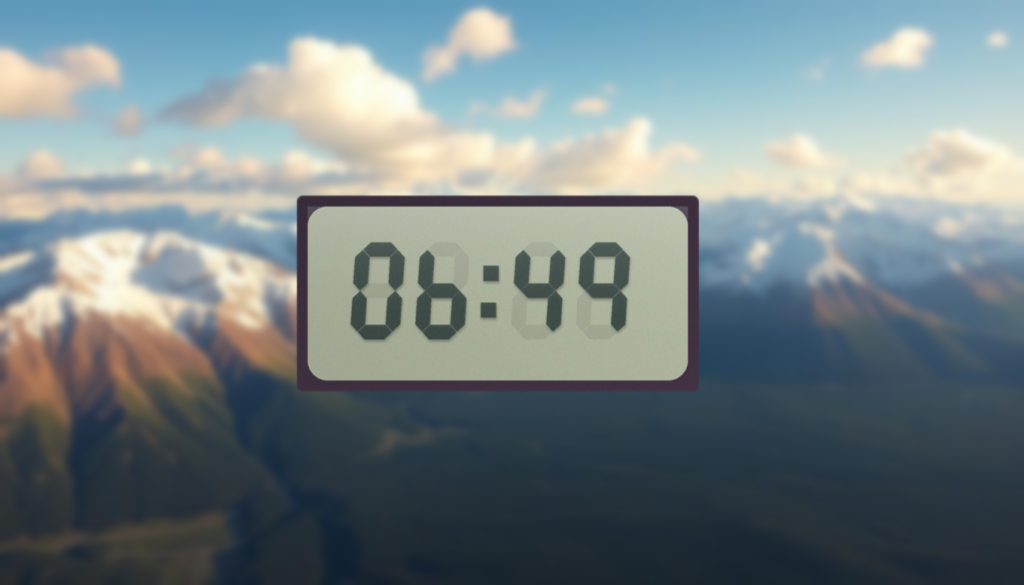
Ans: 6:49
